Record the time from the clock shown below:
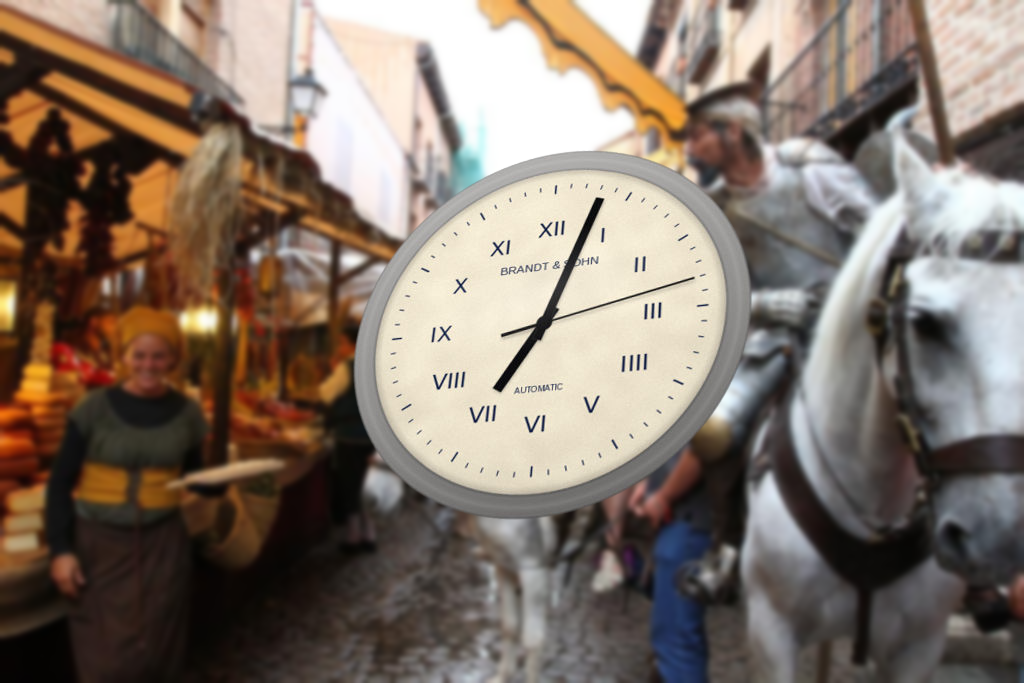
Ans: 7:03:13
